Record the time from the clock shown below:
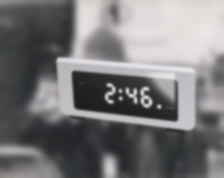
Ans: 2:46
